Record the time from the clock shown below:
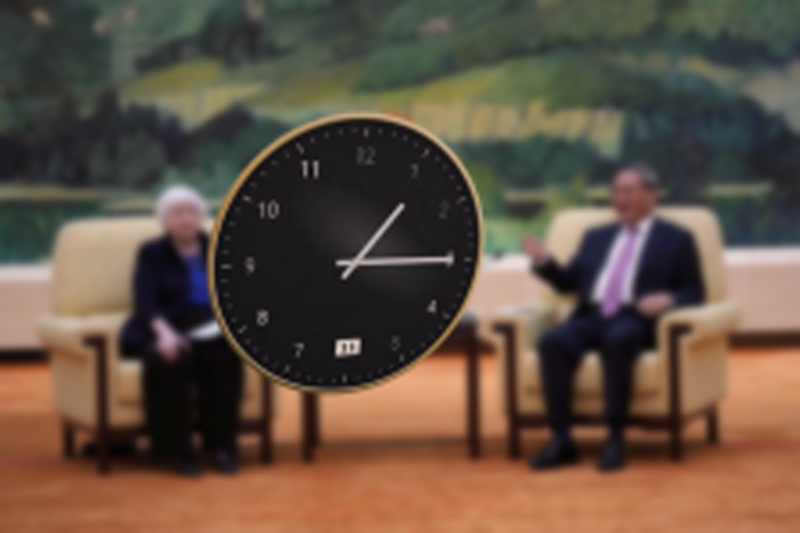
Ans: 1:15
